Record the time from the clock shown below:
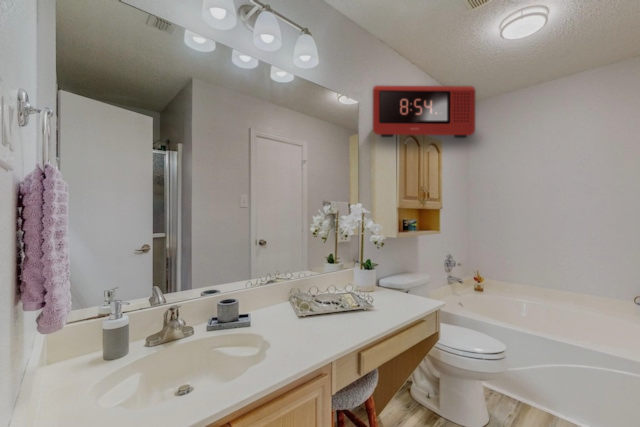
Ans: 8:54
